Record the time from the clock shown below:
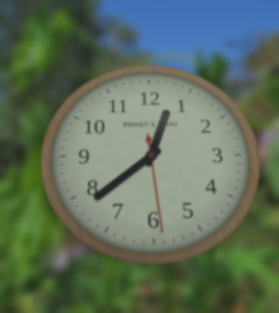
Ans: 12:38:29
